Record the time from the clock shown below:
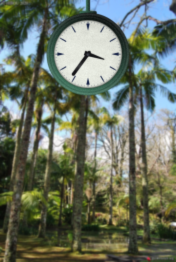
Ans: 3:36
